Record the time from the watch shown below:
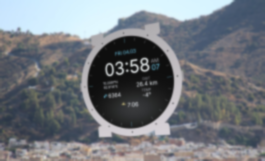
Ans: 3:58
